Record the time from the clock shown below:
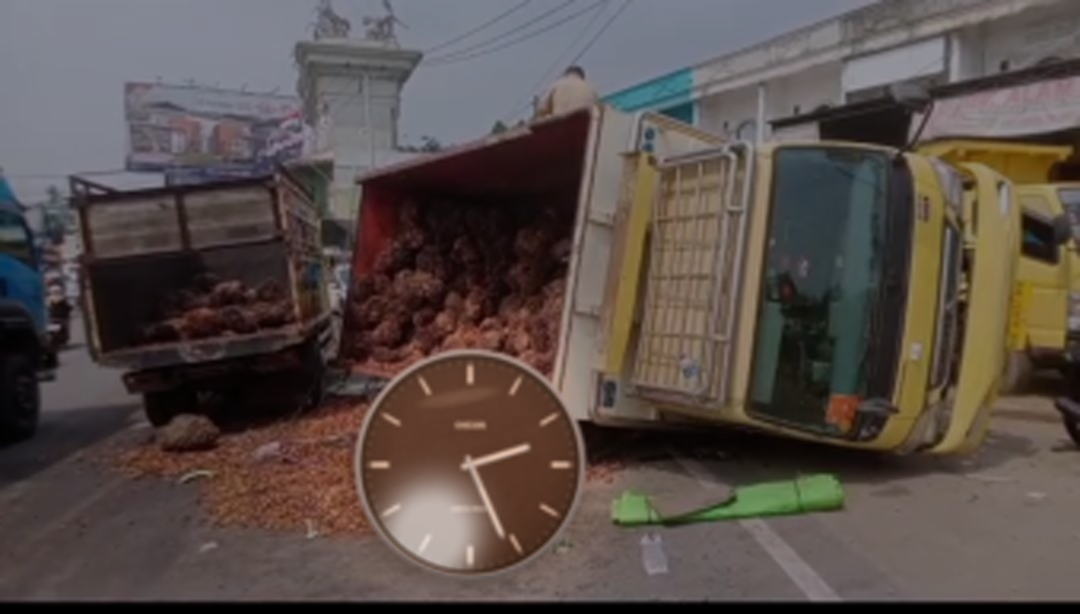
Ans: 2:26
